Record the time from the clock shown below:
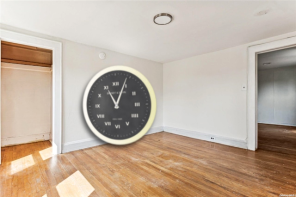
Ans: 11:04
